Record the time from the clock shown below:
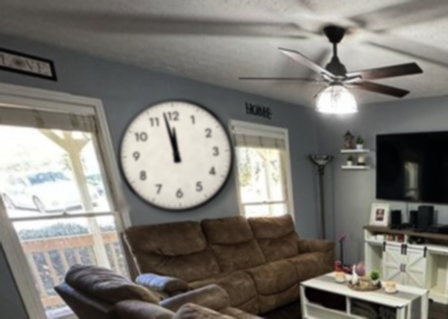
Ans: 11:58
